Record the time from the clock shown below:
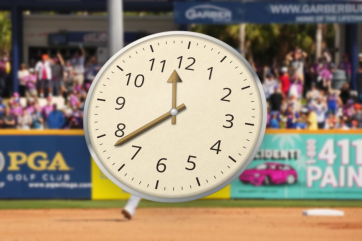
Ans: 11:38
